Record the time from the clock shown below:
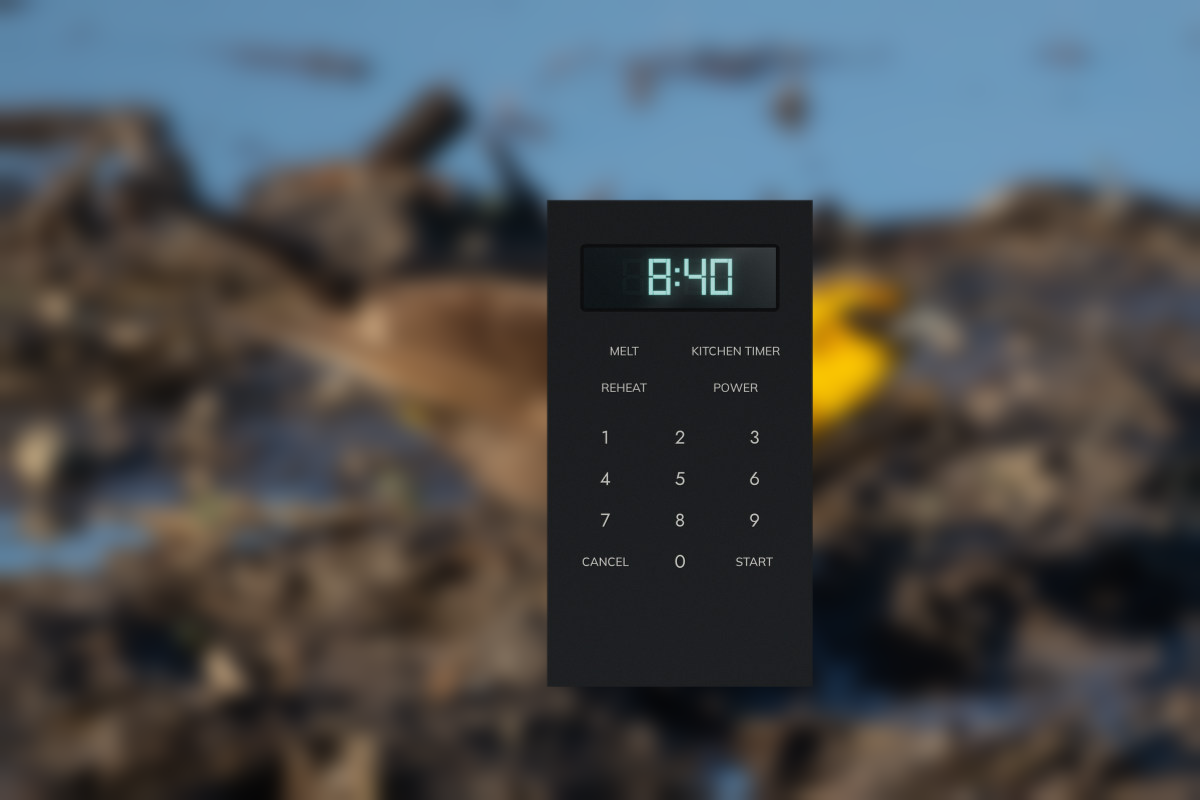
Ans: 8:40
